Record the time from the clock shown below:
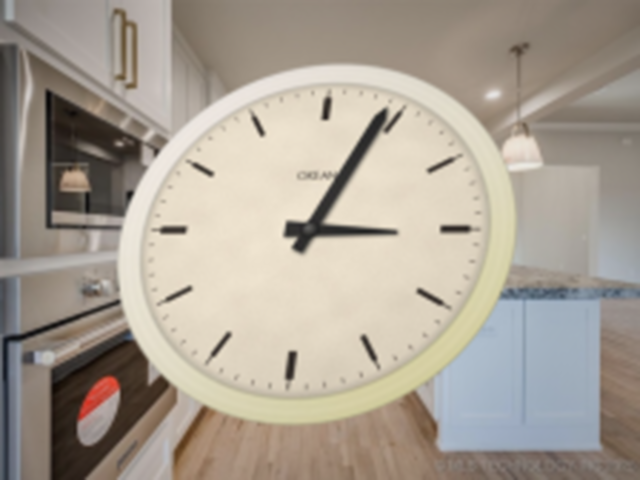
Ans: 3:04
